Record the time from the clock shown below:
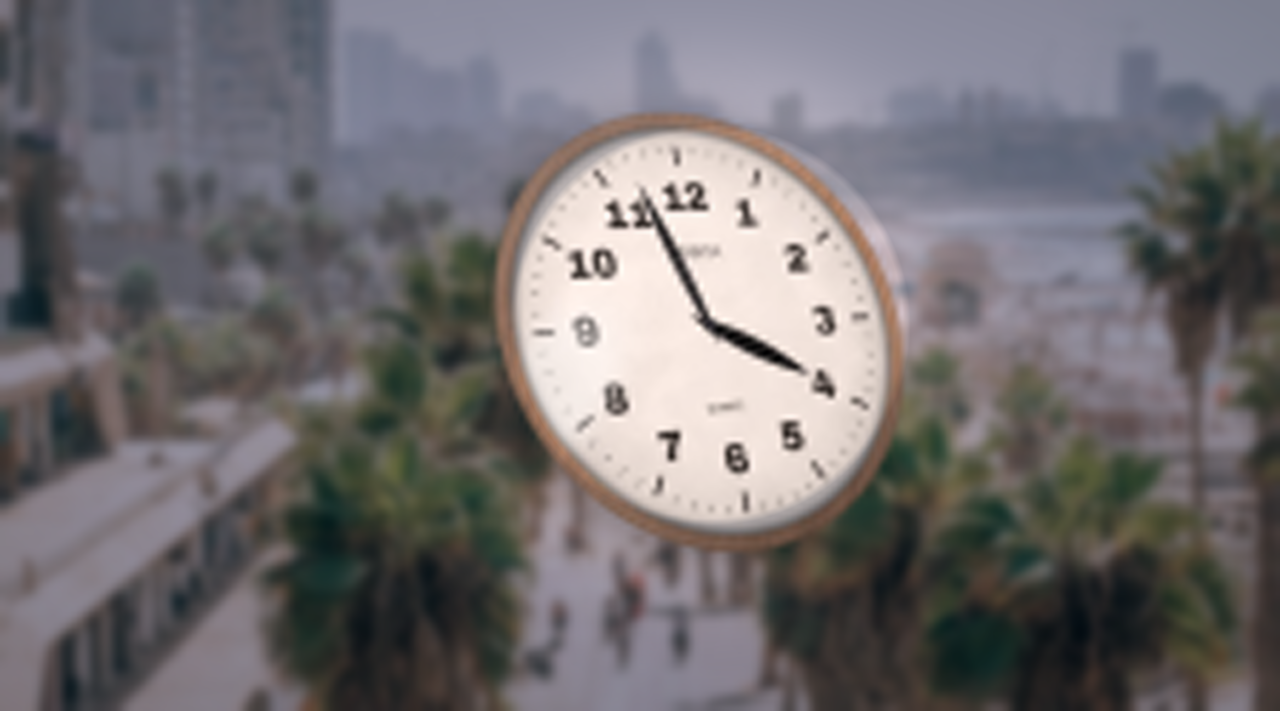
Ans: 3:57
